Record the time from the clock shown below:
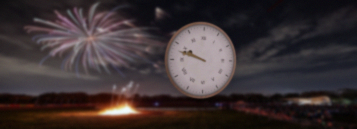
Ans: 9:48
